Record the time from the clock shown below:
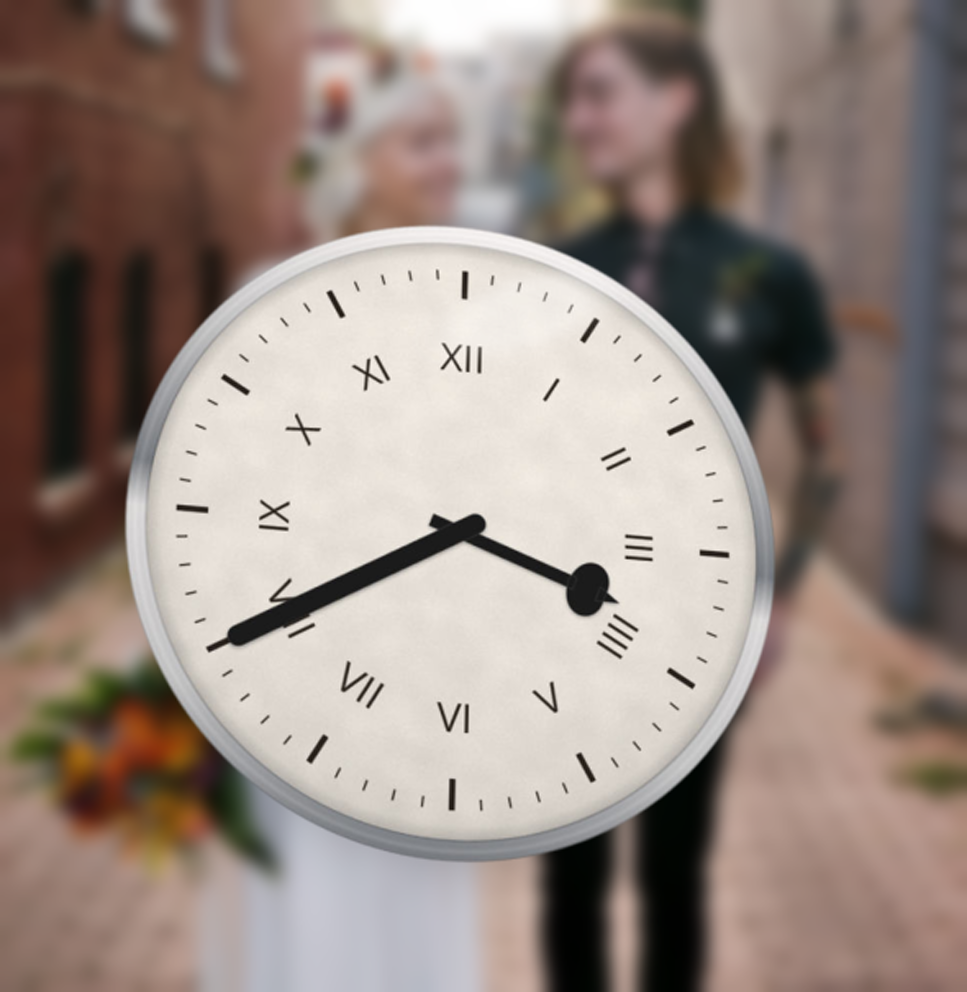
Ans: 3:40
